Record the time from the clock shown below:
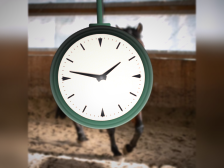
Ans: 1:47
